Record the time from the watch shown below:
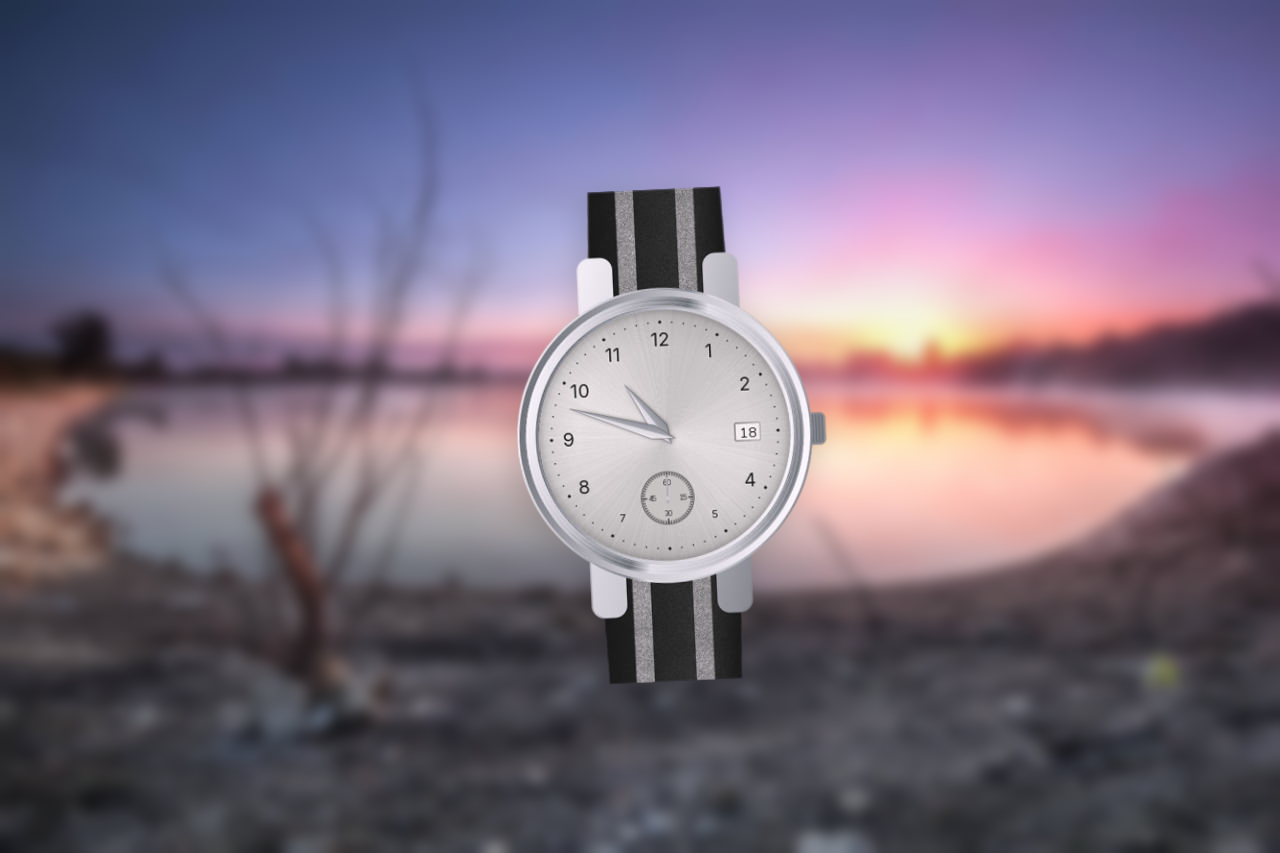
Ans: 10:48
